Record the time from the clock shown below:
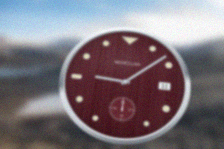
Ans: 9:08
